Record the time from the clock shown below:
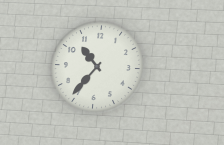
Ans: 10:36
